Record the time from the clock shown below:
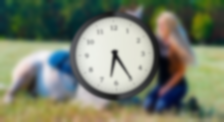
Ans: 6:25
